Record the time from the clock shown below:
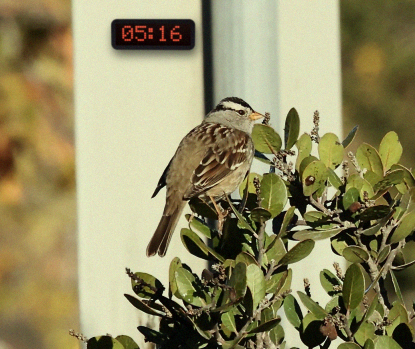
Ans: 5:16
